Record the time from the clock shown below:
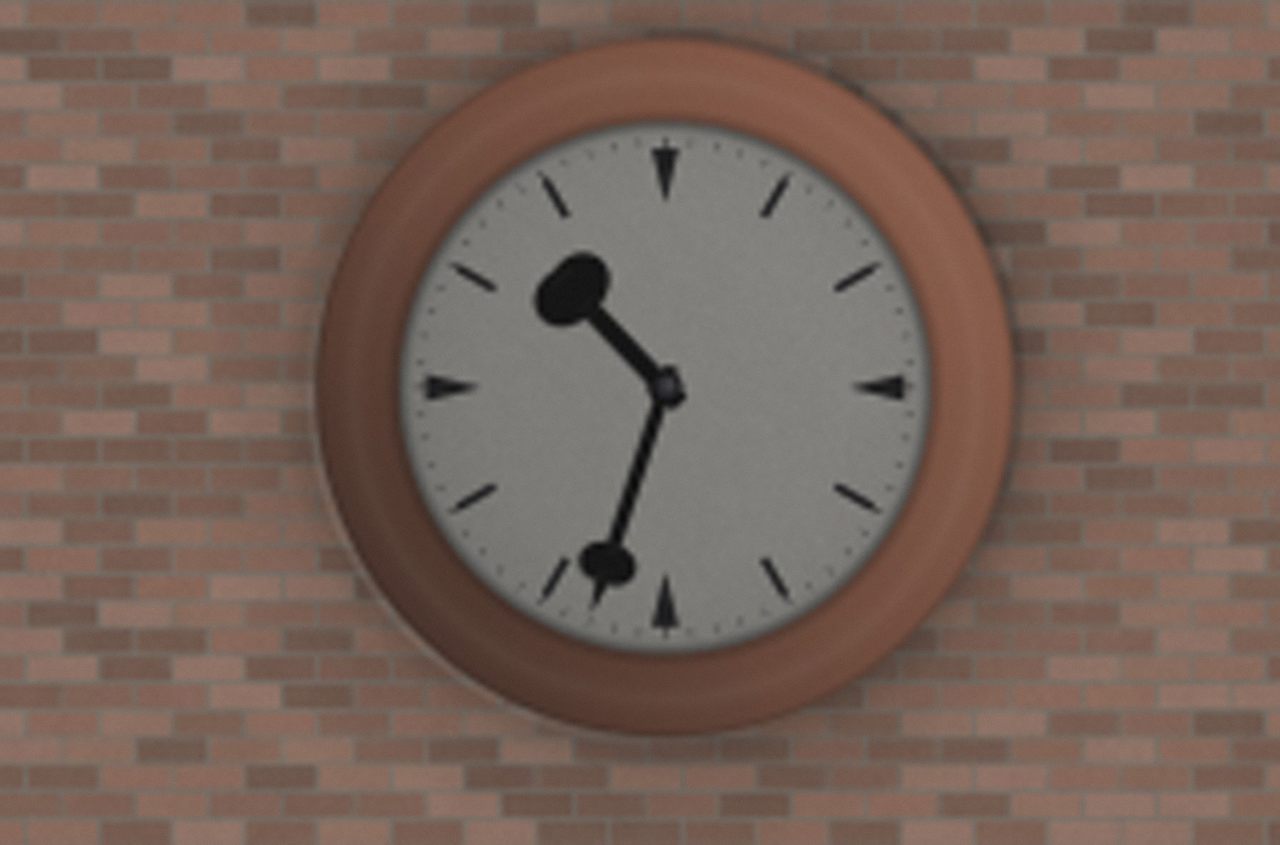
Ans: 10:33
